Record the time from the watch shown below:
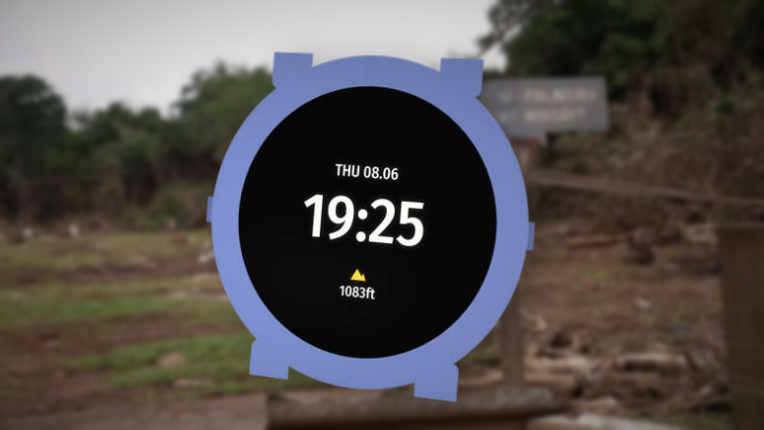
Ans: 19:25
